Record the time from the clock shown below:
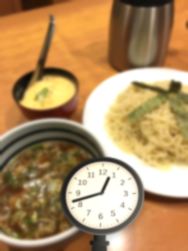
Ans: 12:42
